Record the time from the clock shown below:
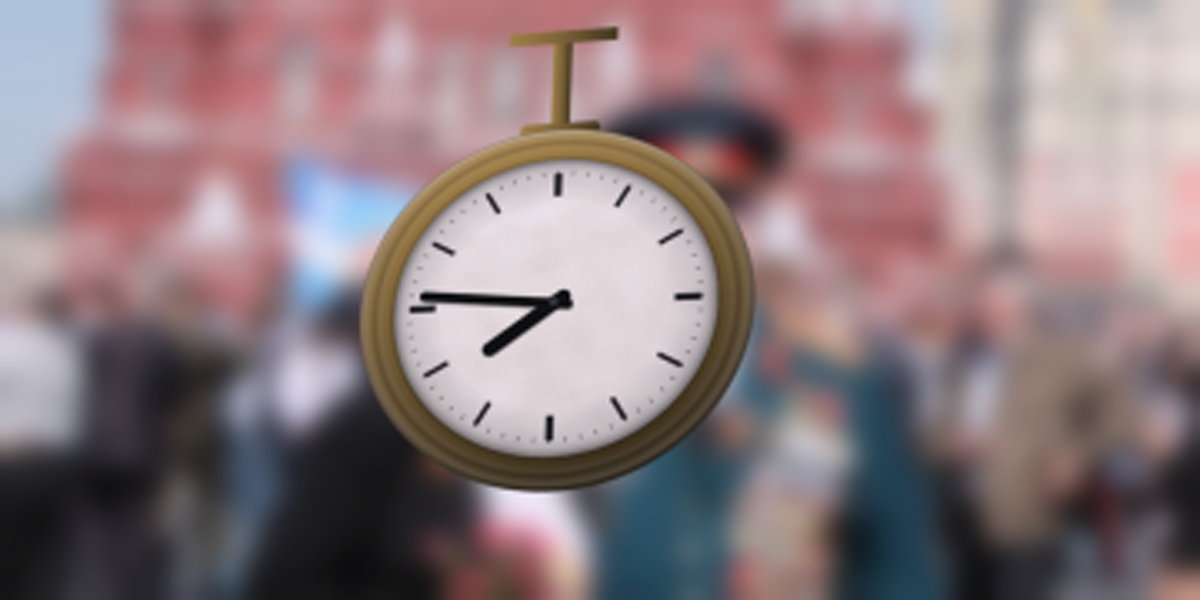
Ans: 7:46
